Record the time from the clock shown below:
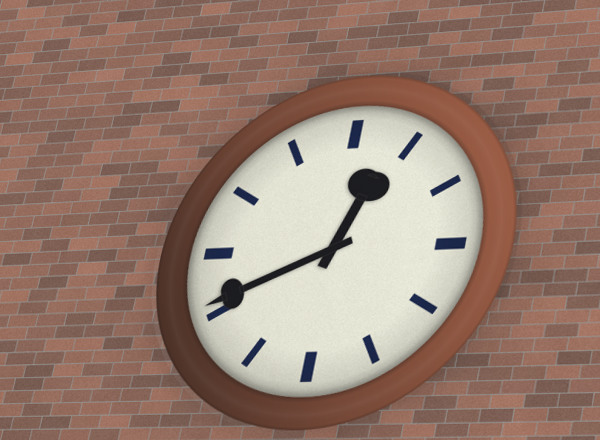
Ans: 12:41
